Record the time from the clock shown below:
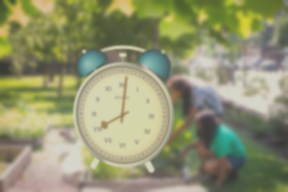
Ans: 8:01
